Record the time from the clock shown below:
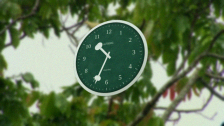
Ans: 10:34
